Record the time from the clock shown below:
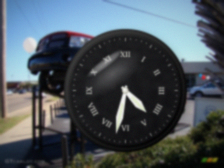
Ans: 4:32
